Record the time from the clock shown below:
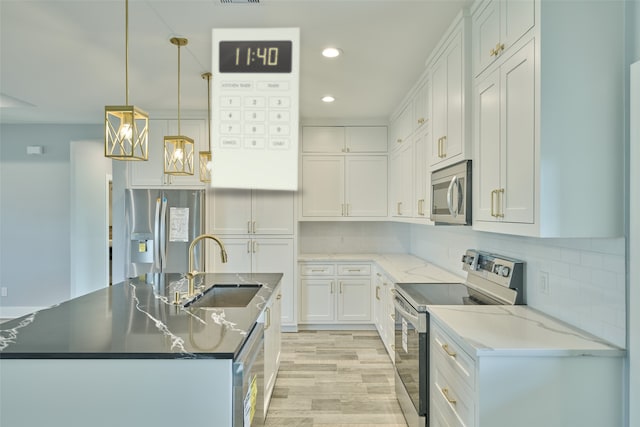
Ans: 11:40
